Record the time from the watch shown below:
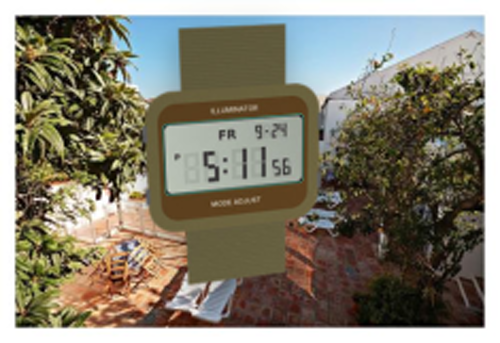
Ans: 5:11:56
